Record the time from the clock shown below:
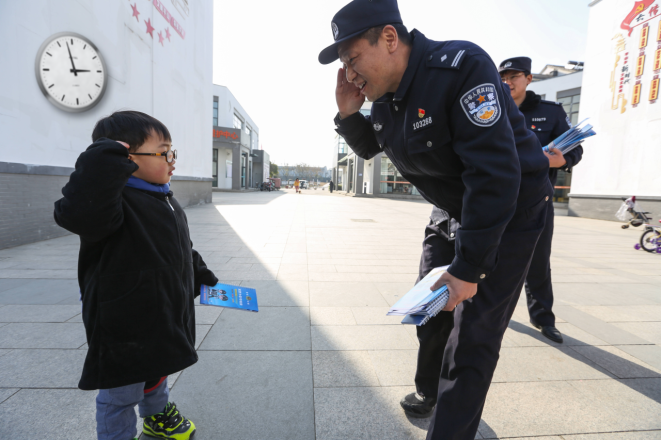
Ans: 2:58
